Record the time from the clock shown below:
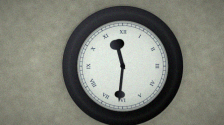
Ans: 11:31
